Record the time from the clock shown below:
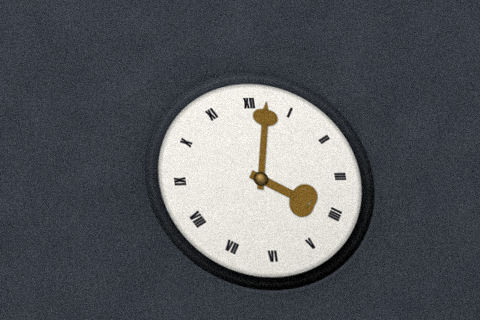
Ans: 4:02
